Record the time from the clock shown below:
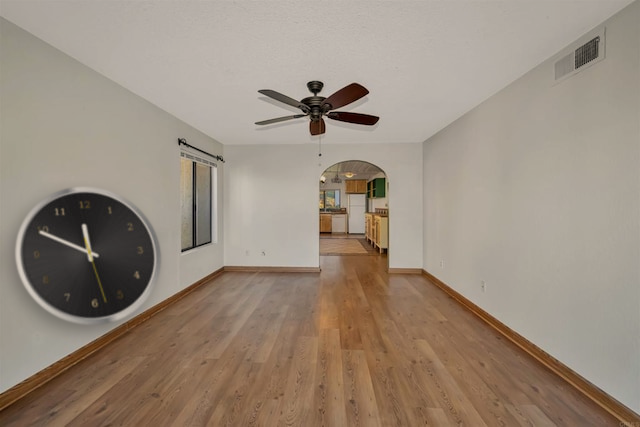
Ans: 11:49:28
